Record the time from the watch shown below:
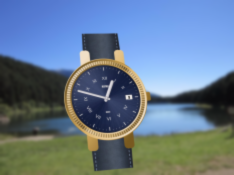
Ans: 12:48
